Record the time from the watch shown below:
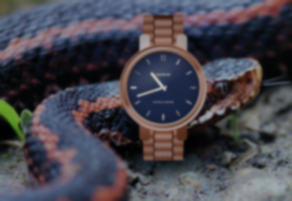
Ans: 10:42
